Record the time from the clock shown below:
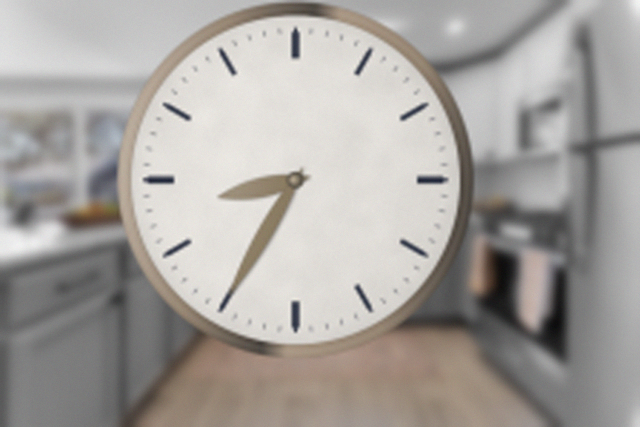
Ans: 8:35
